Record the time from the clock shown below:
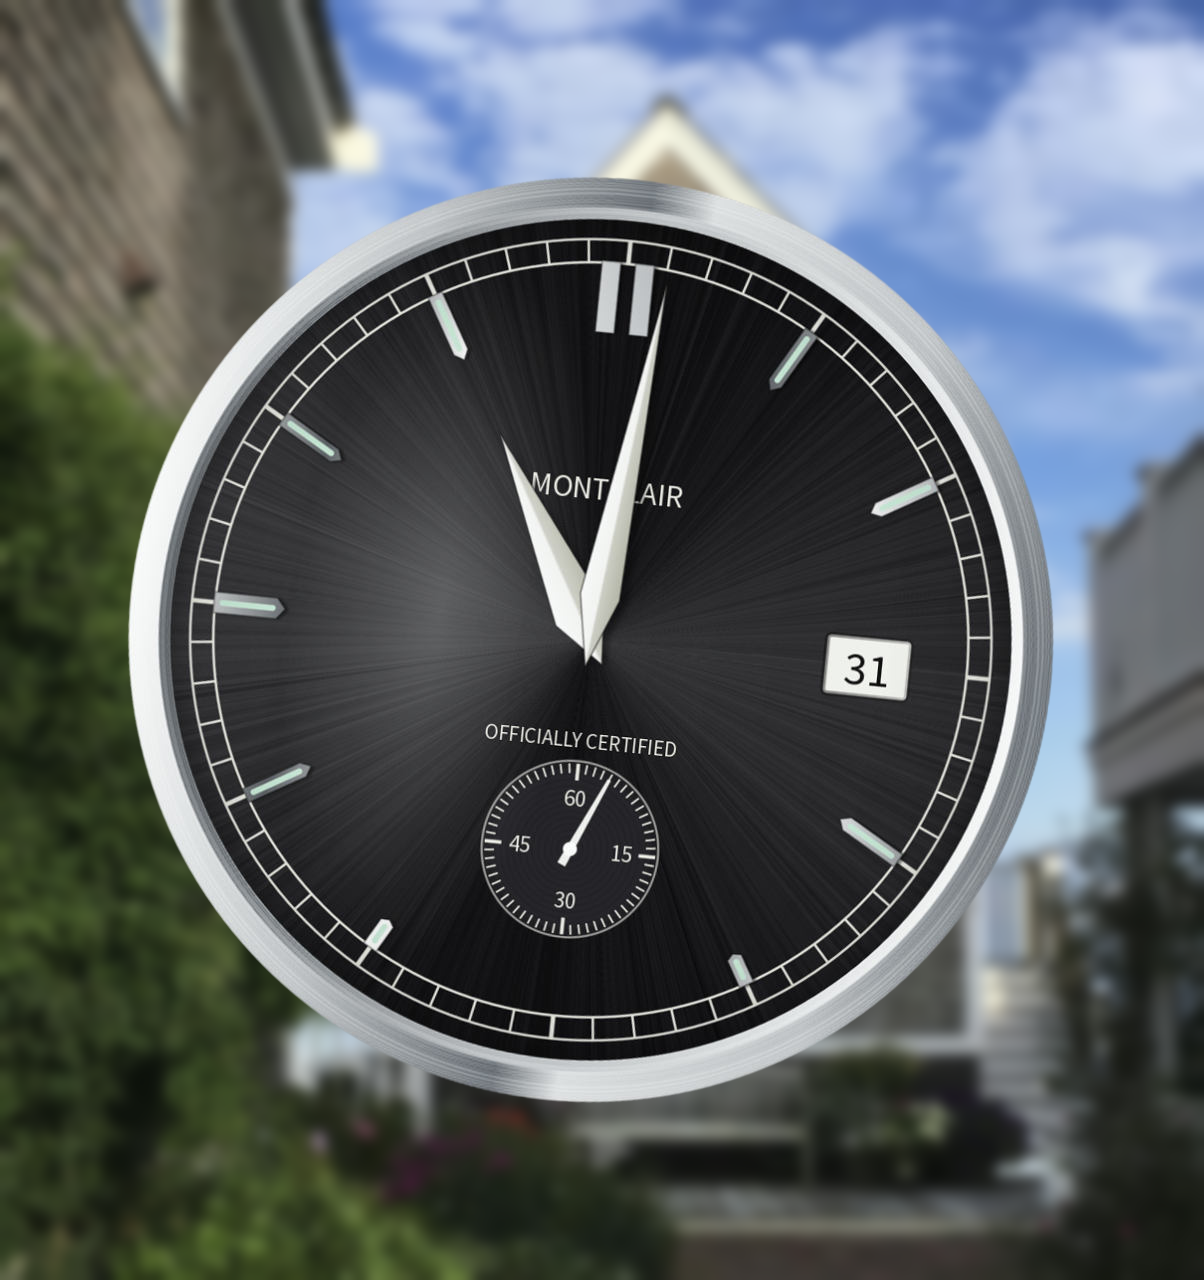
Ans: 11:01:04
